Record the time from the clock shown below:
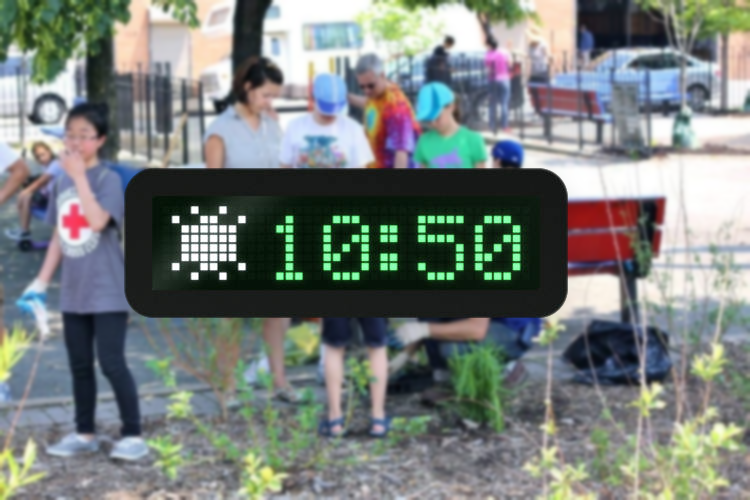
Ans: 10:50
